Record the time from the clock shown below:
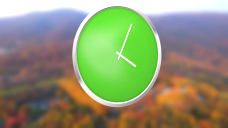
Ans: 4:04
